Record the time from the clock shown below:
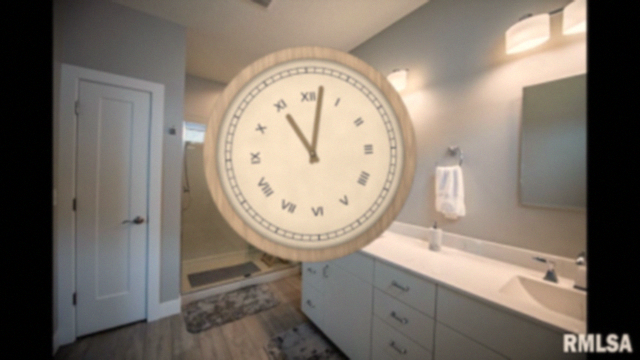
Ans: 11:02
